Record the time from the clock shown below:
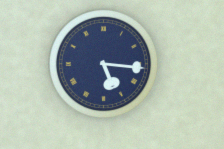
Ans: 5:16
